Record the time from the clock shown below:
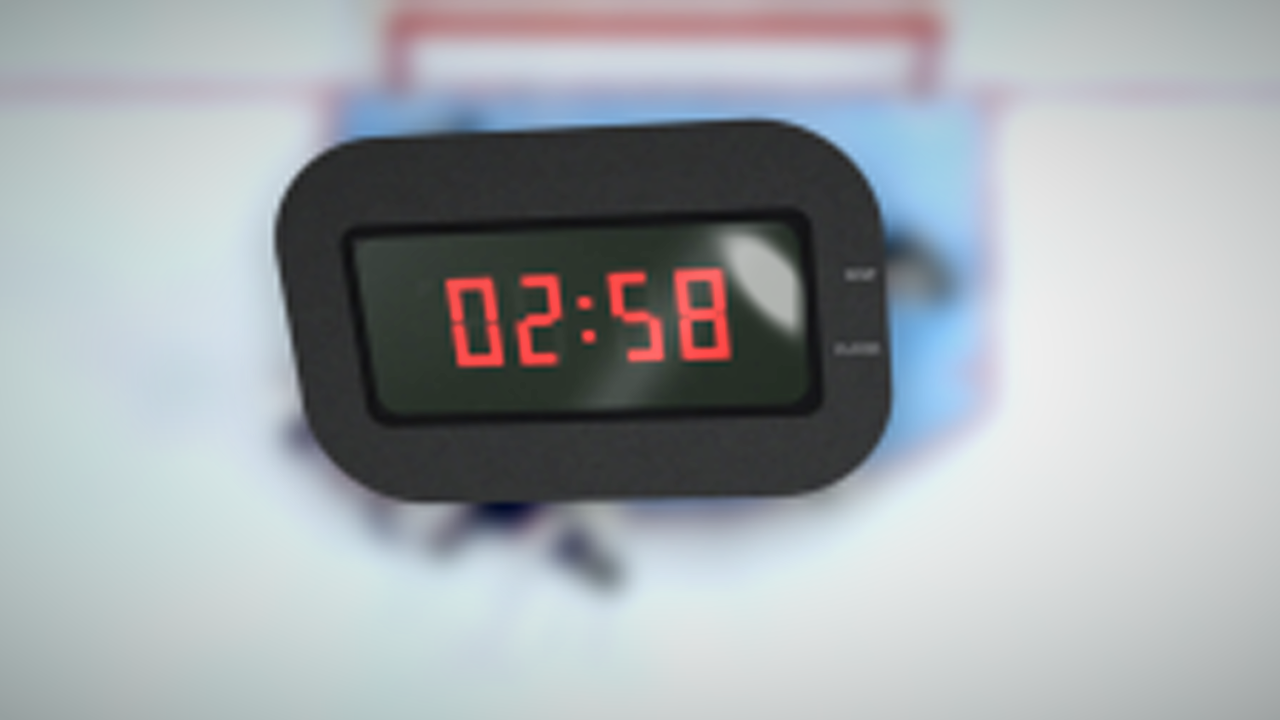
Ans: 2:58
